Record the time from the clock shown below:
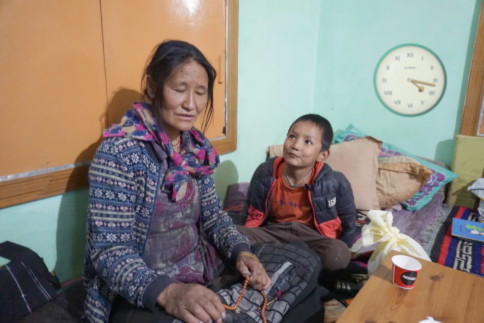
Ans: 4:17
